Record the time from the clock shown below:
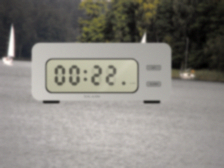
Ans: 0:22
